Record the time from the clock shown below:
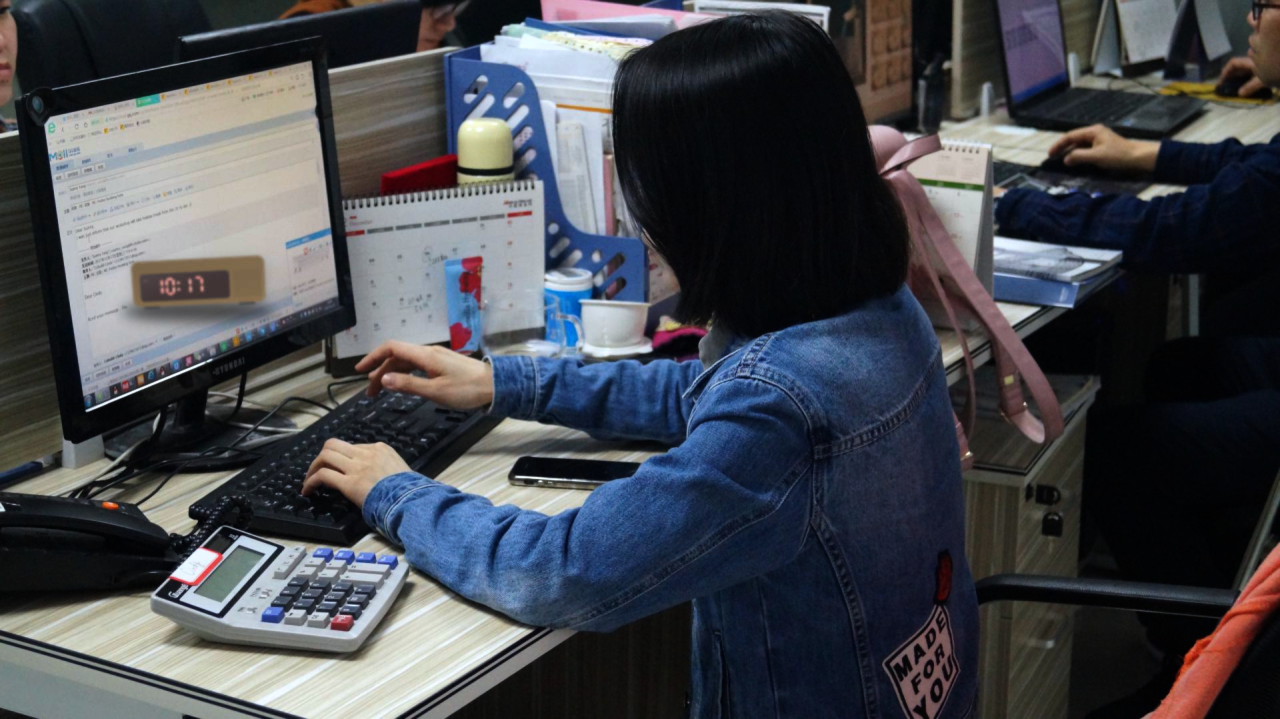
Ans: 10:17
